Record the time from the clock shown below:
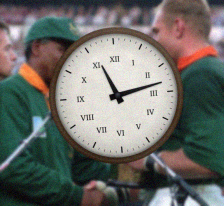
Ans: 11:13
